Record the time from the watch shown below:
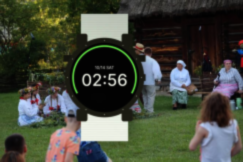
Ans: 2:56
